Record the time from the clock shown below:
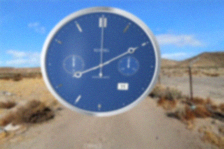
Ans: 8:10
